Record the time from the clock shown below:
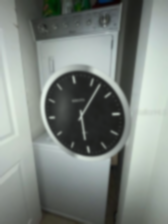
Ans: 6:07
